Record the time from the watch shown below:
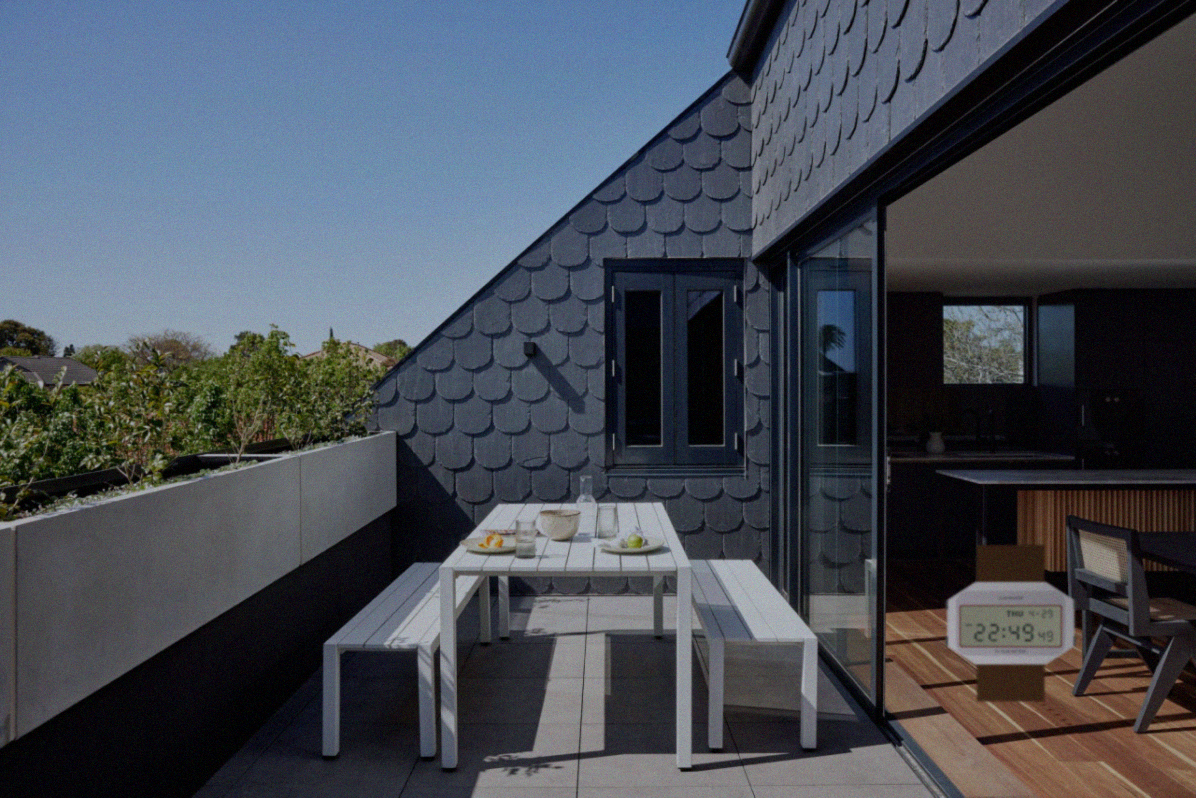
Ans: 22:49:49
